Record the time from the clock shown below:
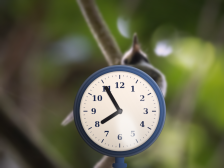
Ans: 7:55
